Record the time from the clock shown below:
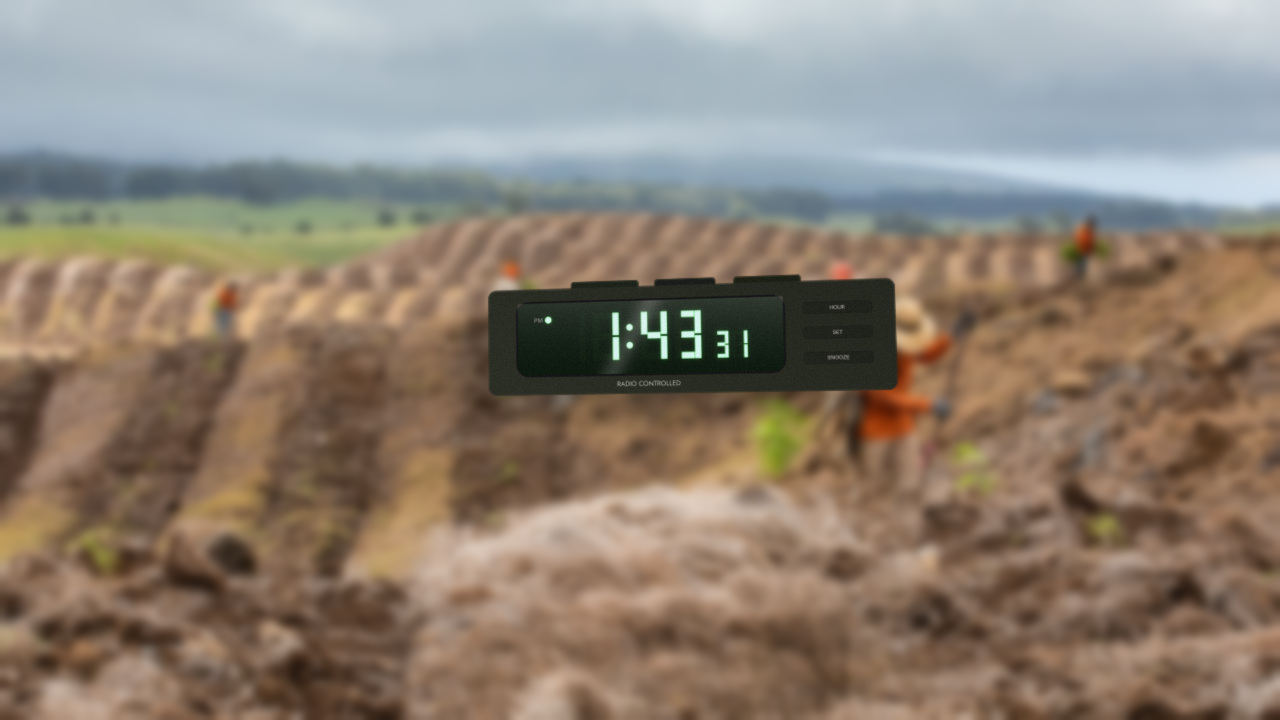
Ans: 1:43:31
